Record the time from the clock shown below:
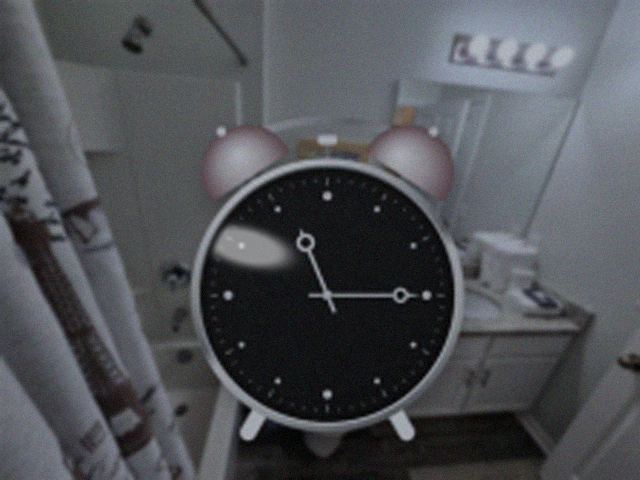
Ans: 11:15
